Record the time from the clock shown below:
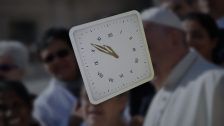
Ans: 10:52
